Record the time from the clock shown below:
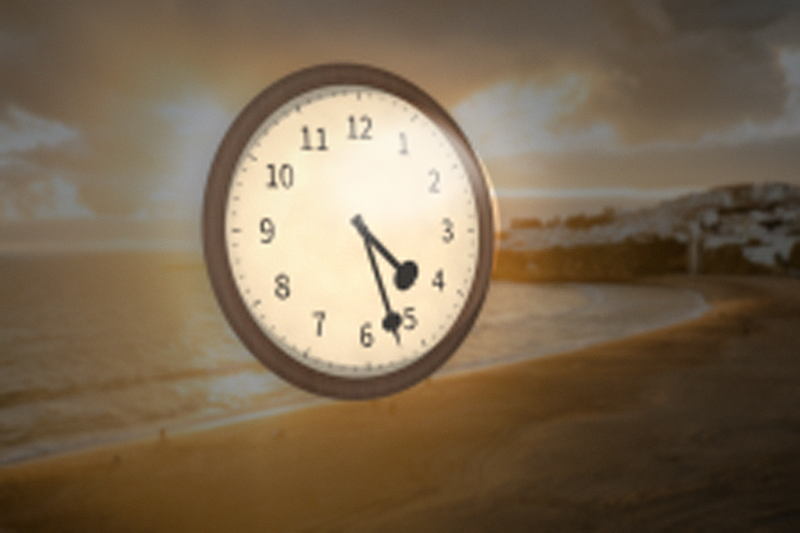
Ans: 4:27
